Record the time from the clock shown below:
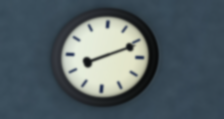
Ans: 8:11
